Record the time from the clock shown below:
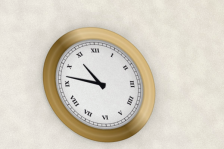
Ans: 10:47
